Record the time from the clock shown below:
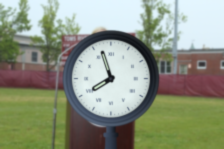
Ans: 7:57
